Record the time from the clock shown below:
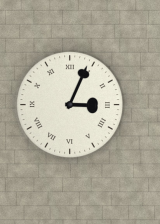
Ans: 3:04
